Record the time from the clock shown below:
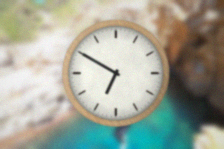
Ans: 6:50
